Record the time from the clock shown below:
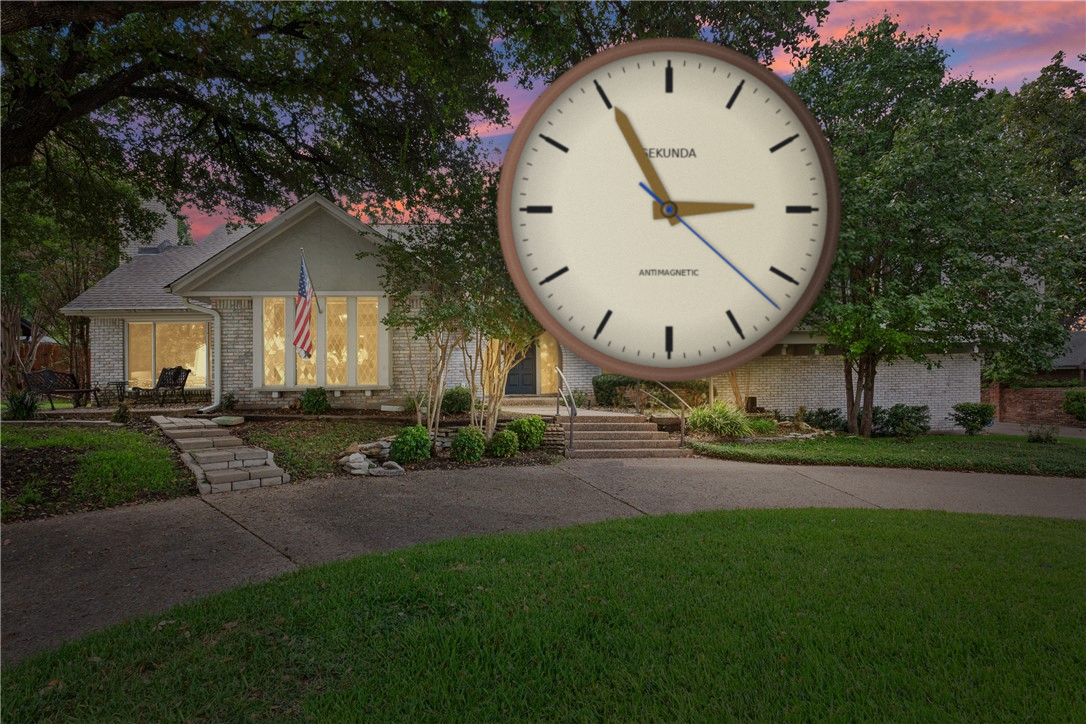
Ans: 2:55:22
